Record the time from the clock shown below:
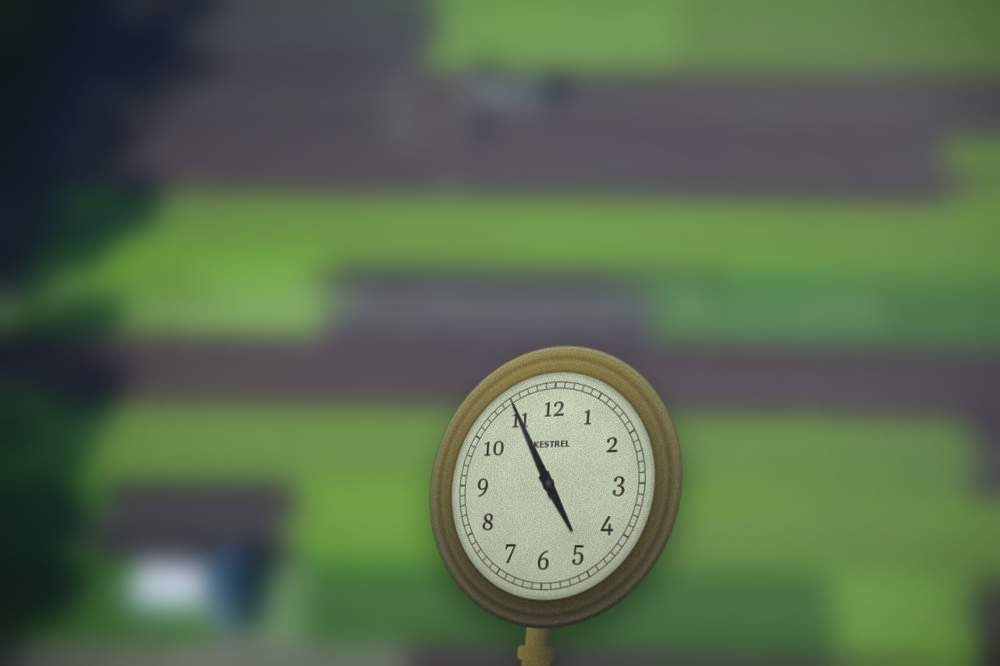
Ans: 4:55
